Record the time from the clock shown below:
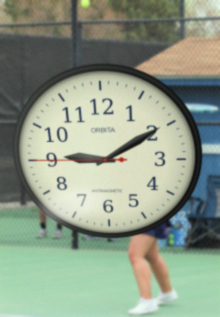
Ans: 9:09:45
